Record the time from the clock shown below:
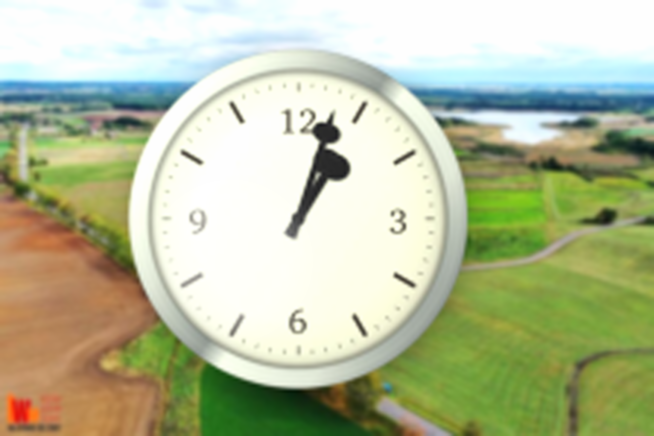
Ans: 1:03
